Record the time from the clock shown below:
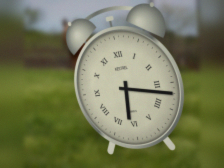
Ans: 6:17
